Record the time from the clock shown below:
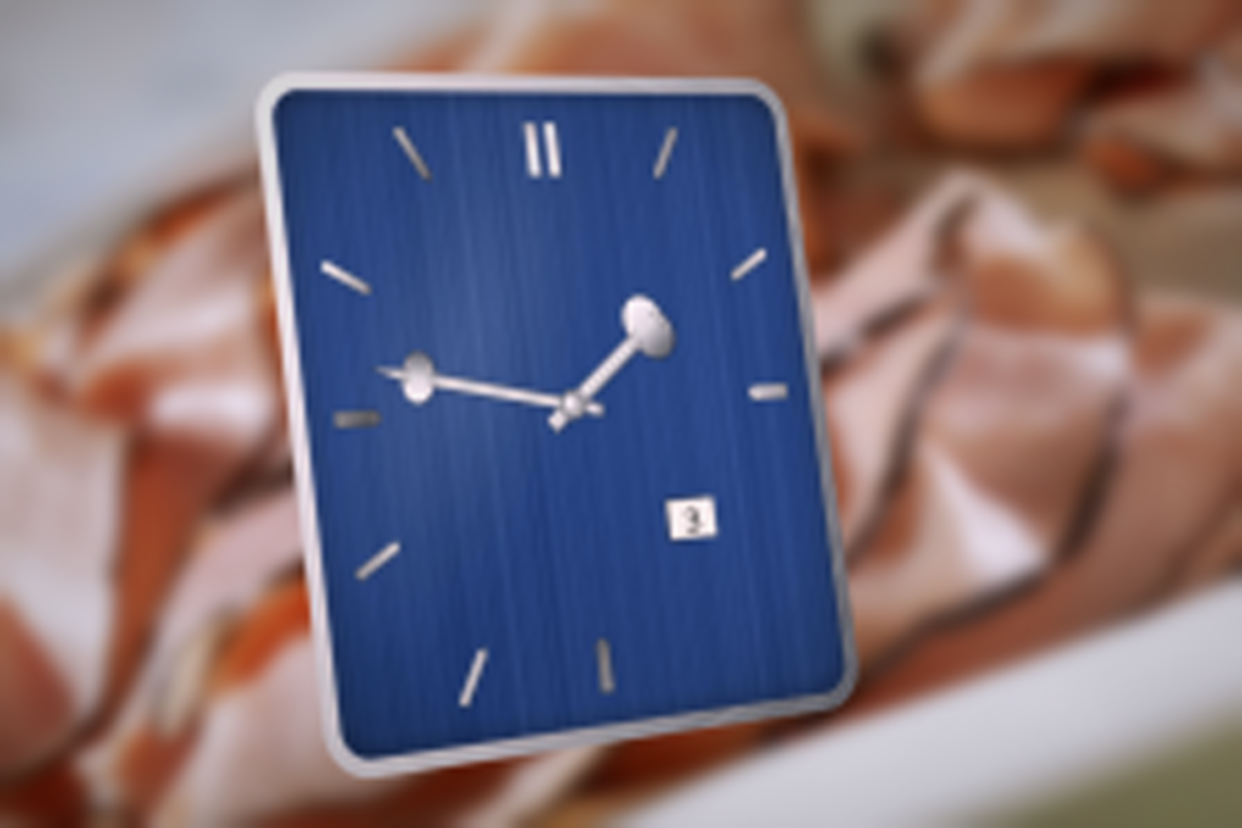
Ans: 1:47
